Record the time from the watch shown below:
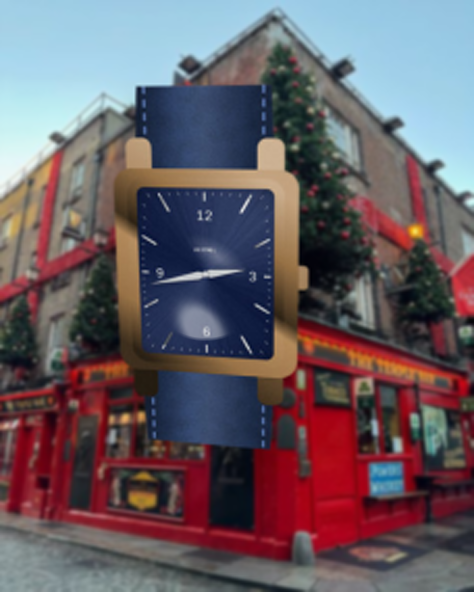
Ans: 2:43
